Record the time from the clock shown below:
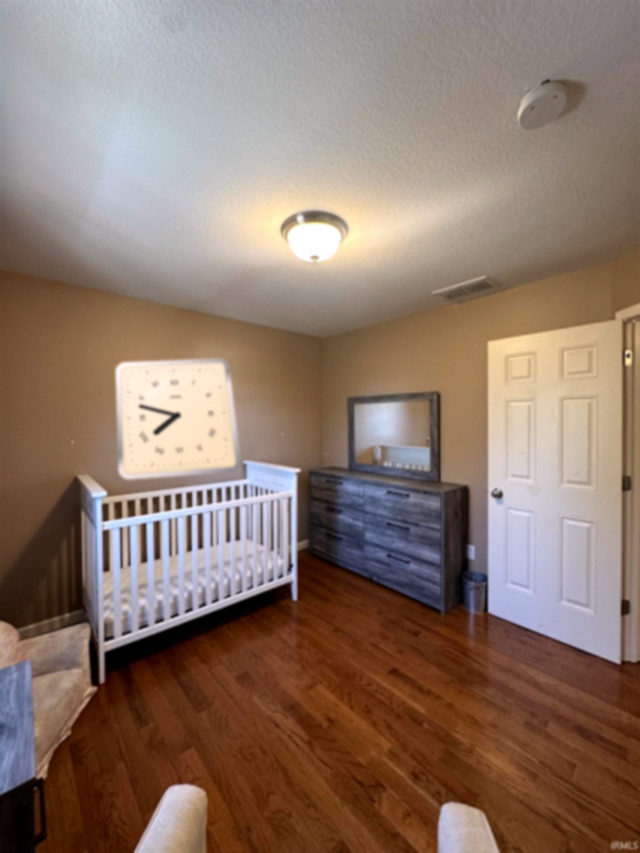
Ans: 7:48
